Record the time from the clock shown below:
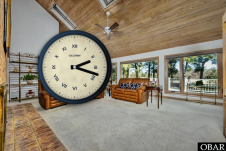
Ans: 2:18
